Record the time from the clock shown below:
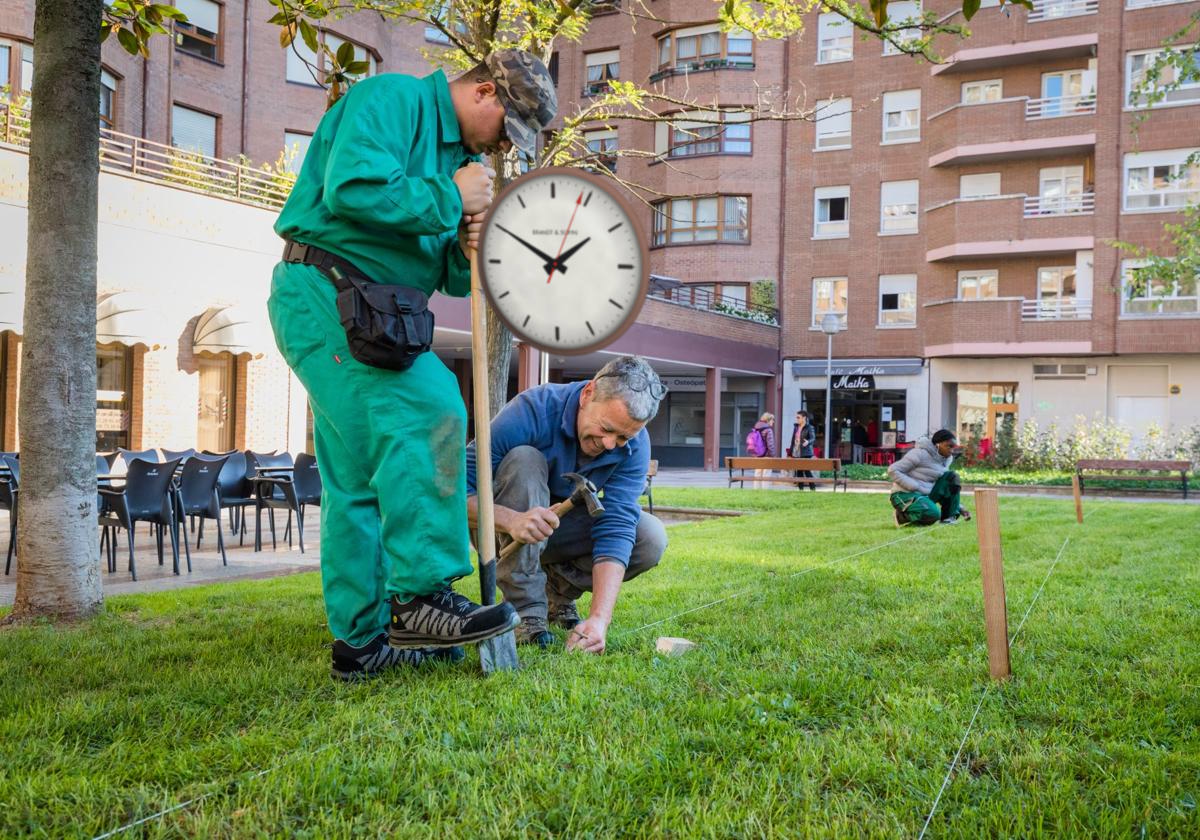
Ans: 1:50:04
